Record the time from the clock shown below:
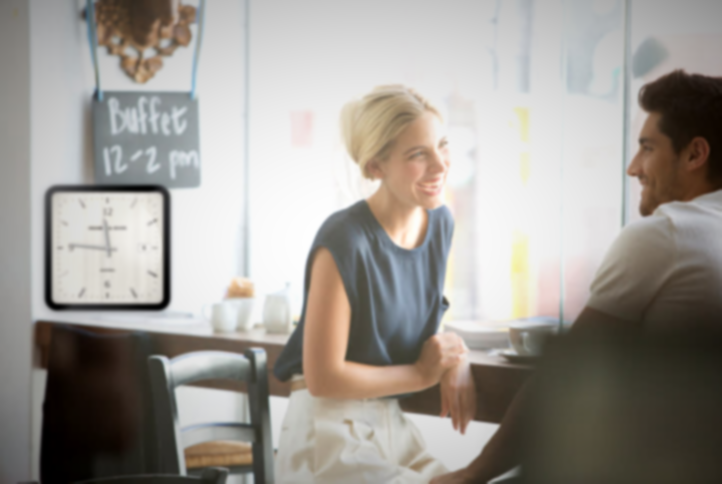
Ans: 11:46
